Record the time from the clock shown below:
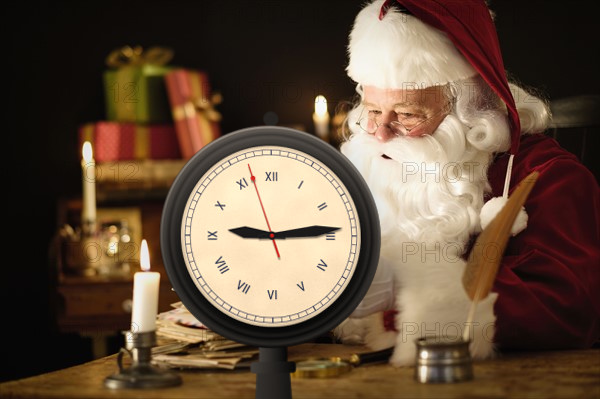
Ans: 9:13:57
